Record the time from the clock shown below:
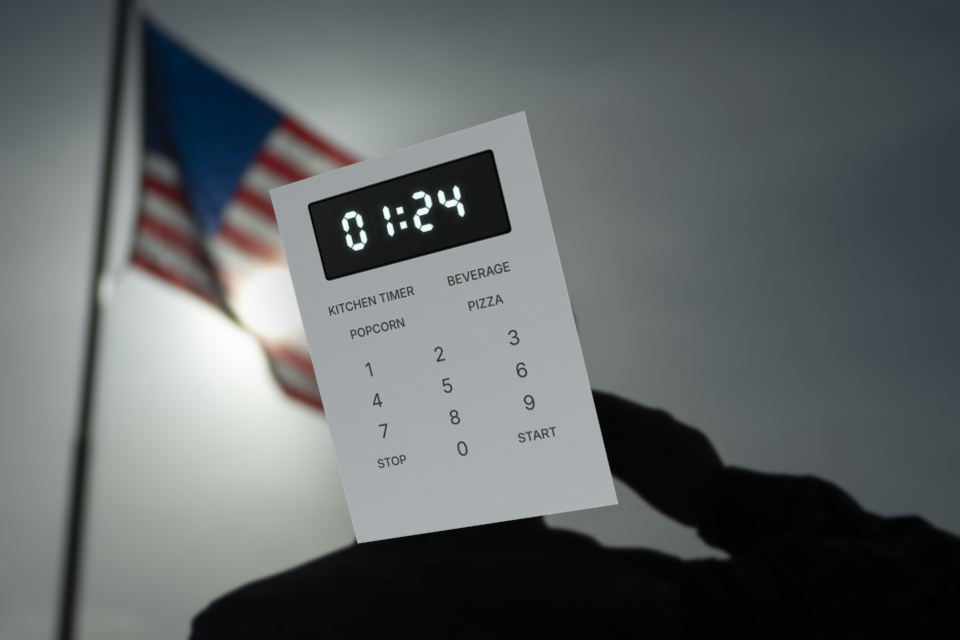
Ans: 1:24
